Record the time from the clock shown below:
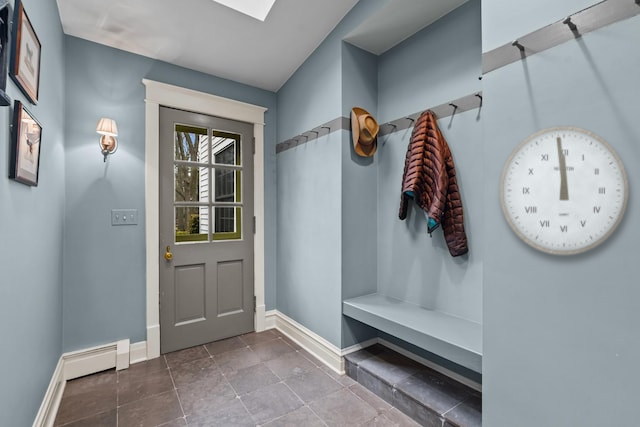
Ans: 11:59
